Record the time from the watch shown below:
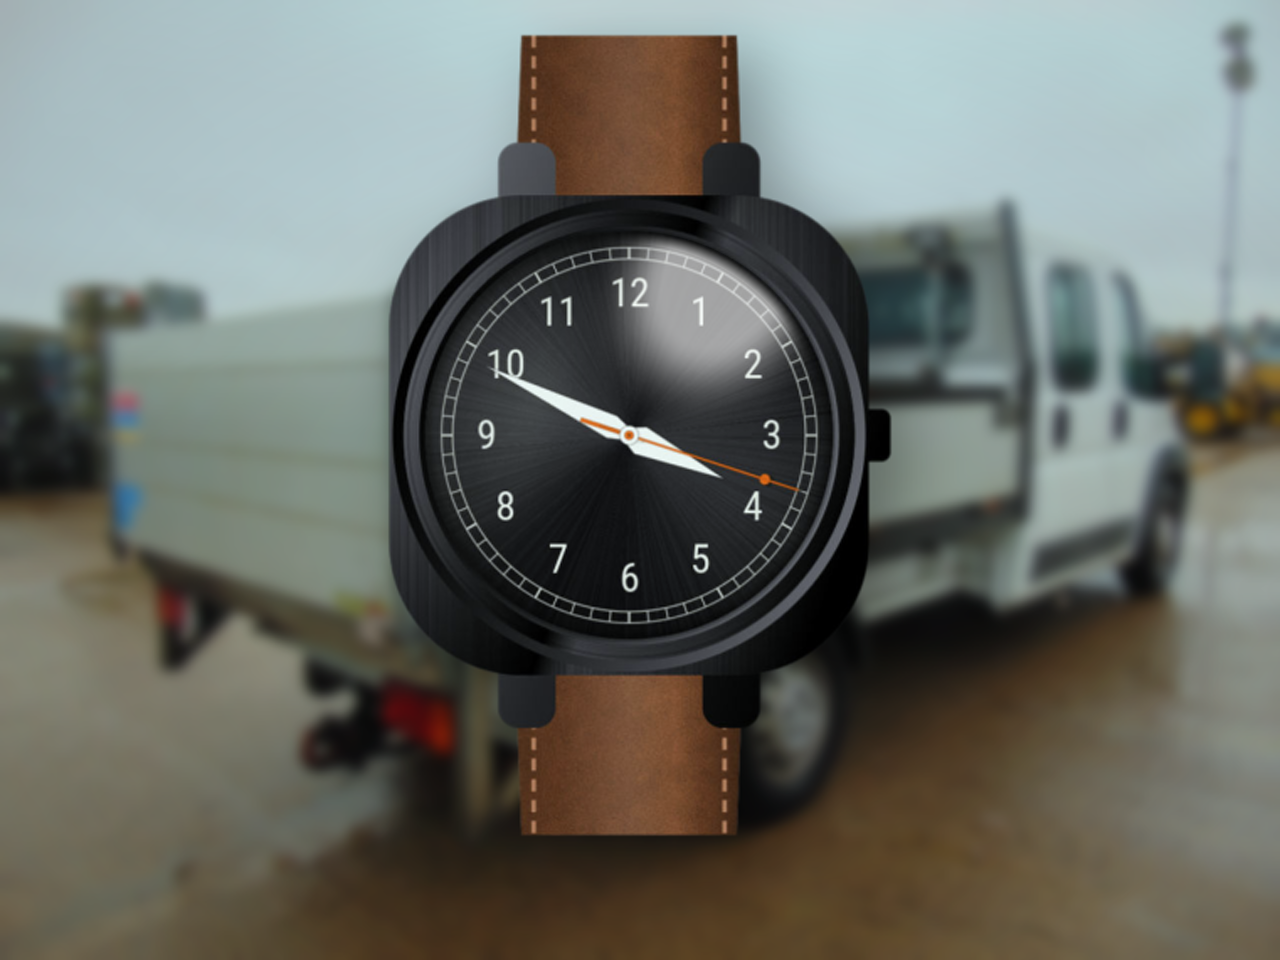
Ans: 3:49:18
